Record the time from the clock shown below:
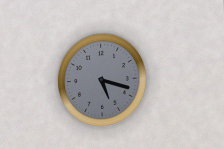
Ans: 5:18
